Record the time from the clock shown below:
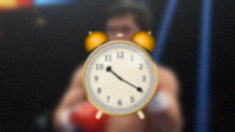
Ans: 10:20
